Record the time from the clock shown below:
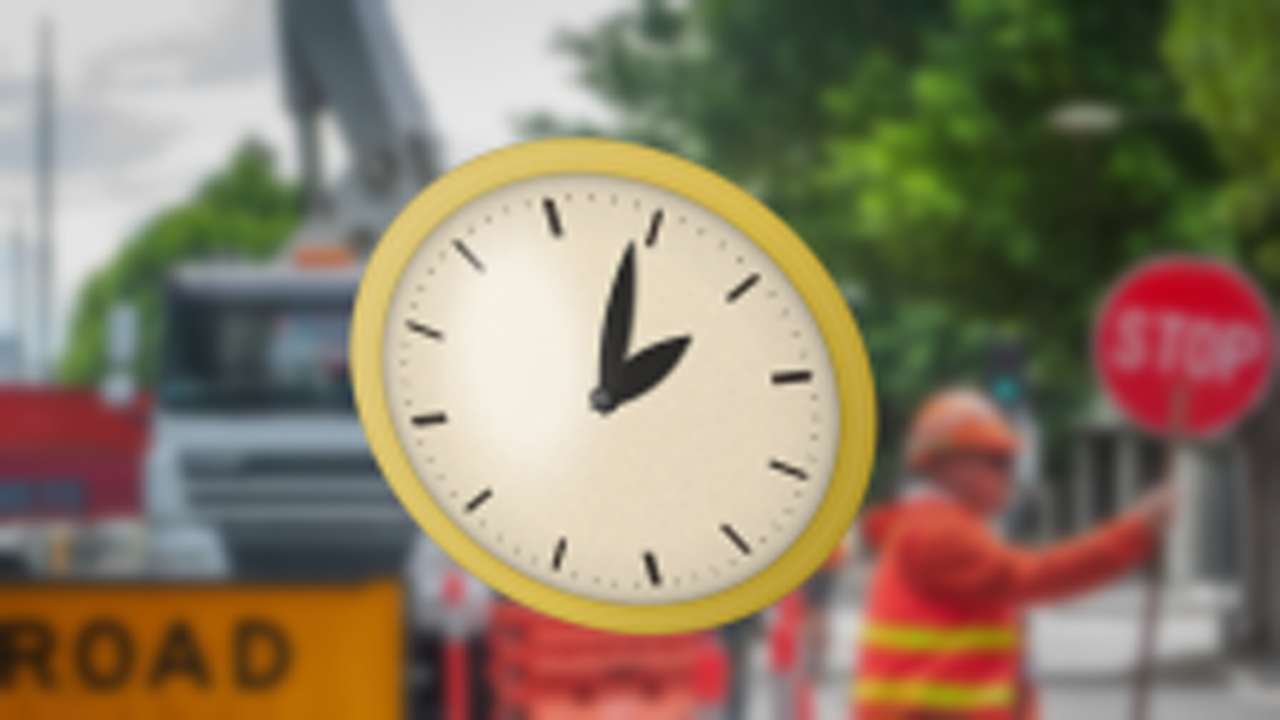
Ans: 2:04
